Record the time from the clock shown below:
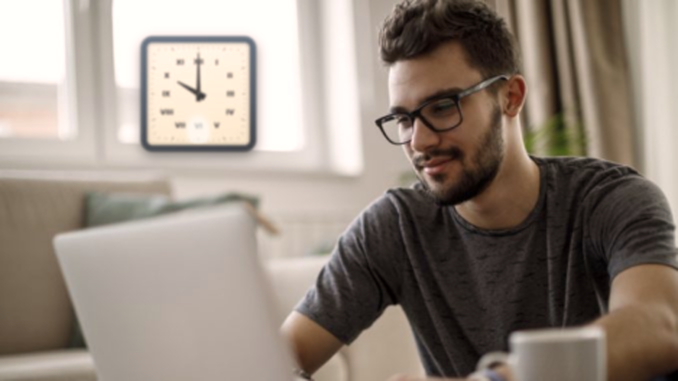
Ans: 10:00
